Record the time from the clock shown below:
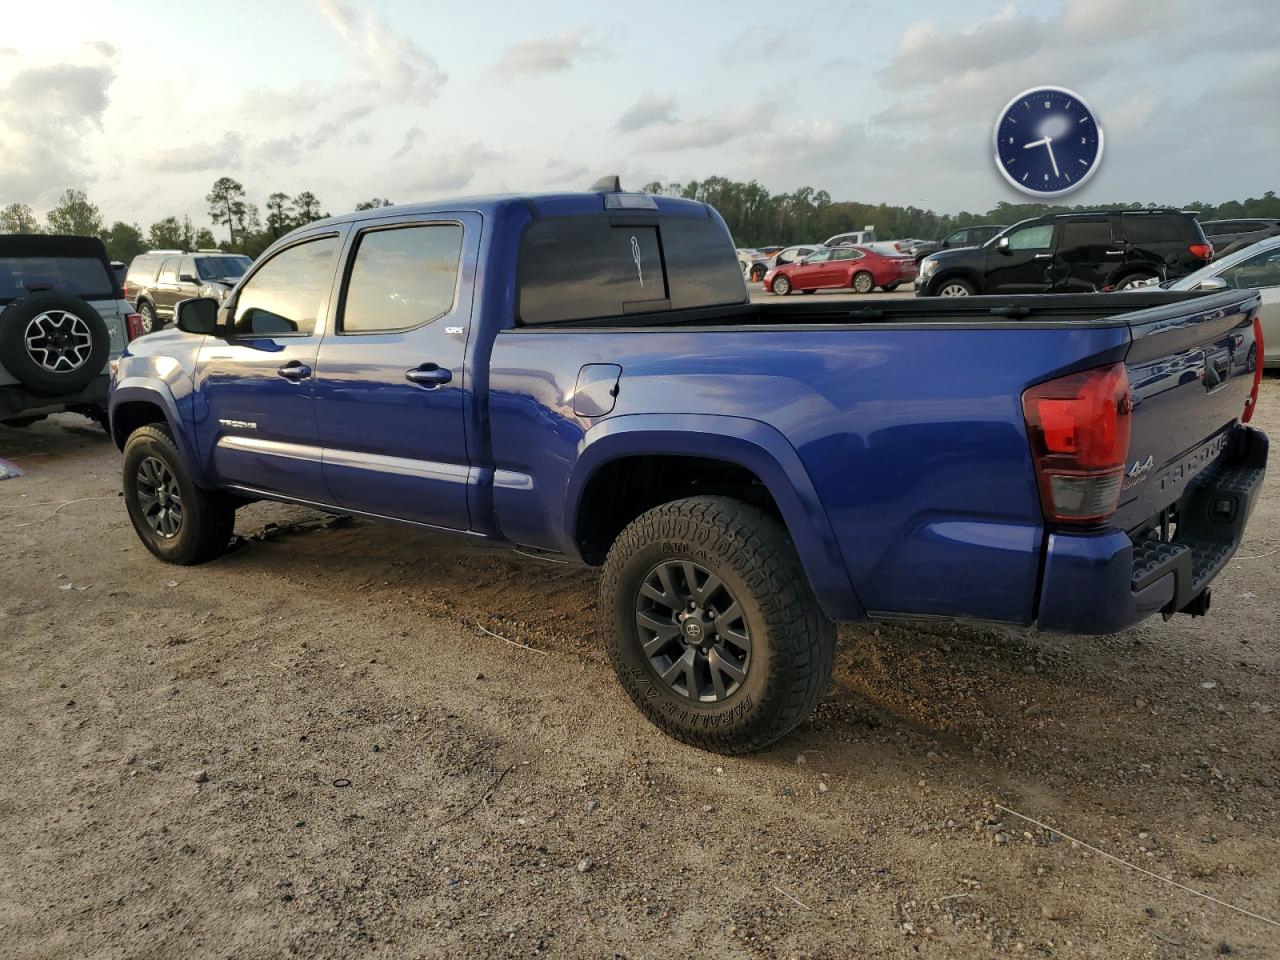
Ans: 8:27
